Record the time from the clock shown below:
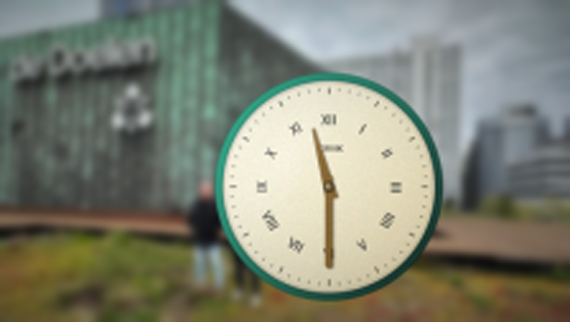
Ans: 11:30
